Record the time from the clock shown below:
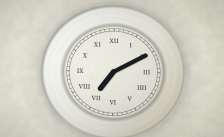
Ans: 7:10
